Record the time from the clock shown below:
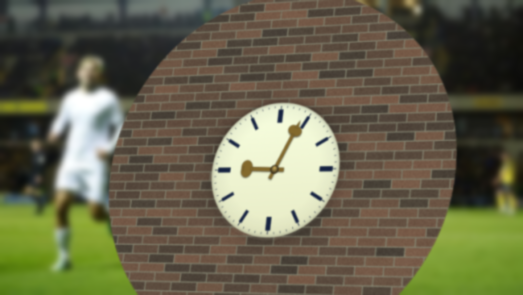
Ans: 9:04
